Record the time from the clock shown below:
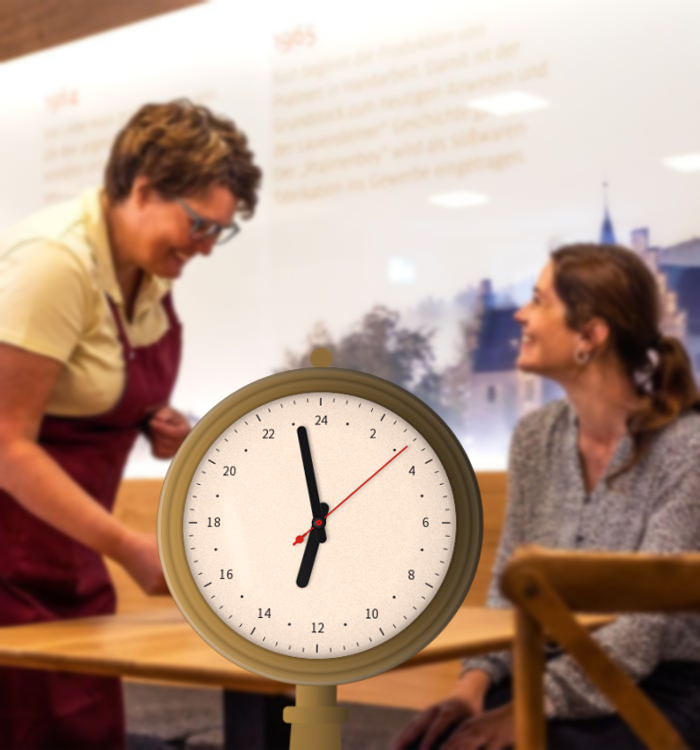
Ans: 12:58:08
